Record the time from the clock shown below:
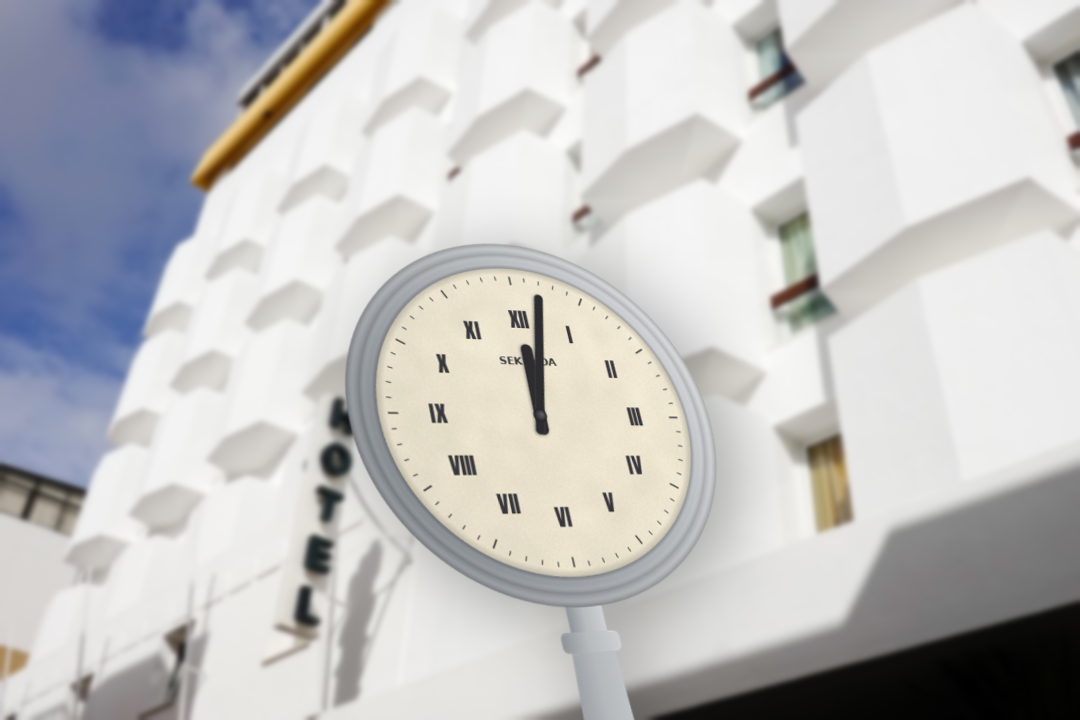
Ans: 12:02
